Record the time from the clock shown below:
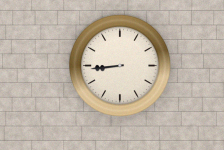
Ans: 8:44
